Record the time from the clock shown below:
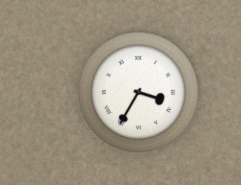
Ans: 3:35
